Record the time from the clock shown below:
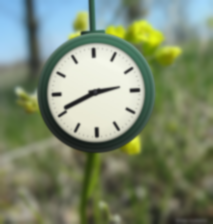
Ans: 2:41
